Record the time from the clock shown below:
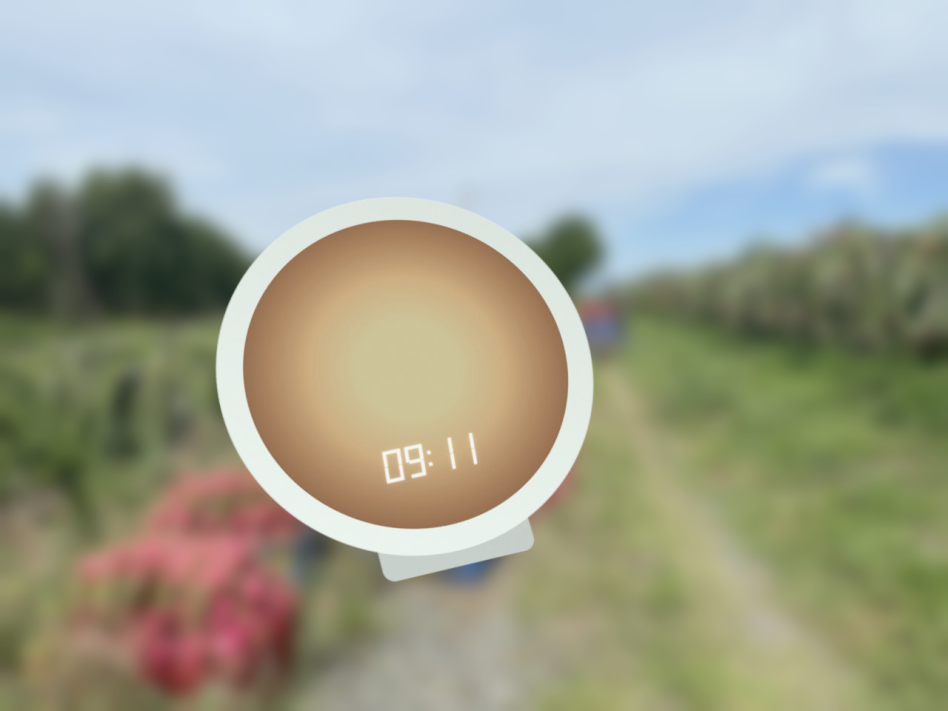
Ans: 9:11
